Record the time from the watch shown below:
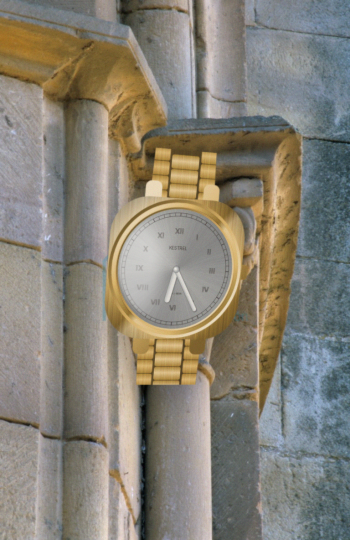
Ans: 6:25
